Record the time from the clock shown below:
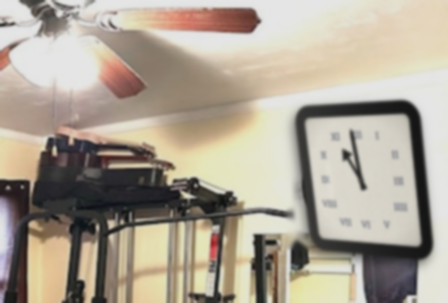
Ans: 10:59
